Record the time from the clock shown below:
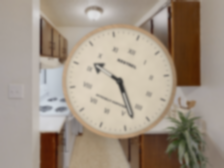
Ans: 9:23
